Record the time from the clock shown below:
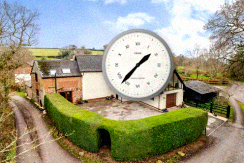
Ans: 1:37
